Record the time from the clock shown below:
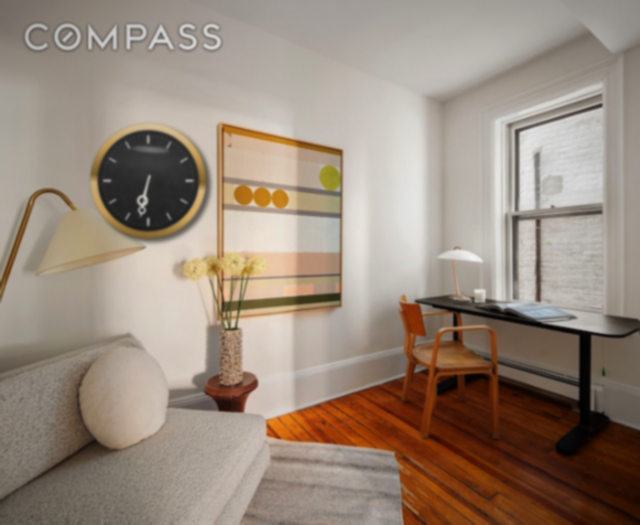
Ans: 6:32
